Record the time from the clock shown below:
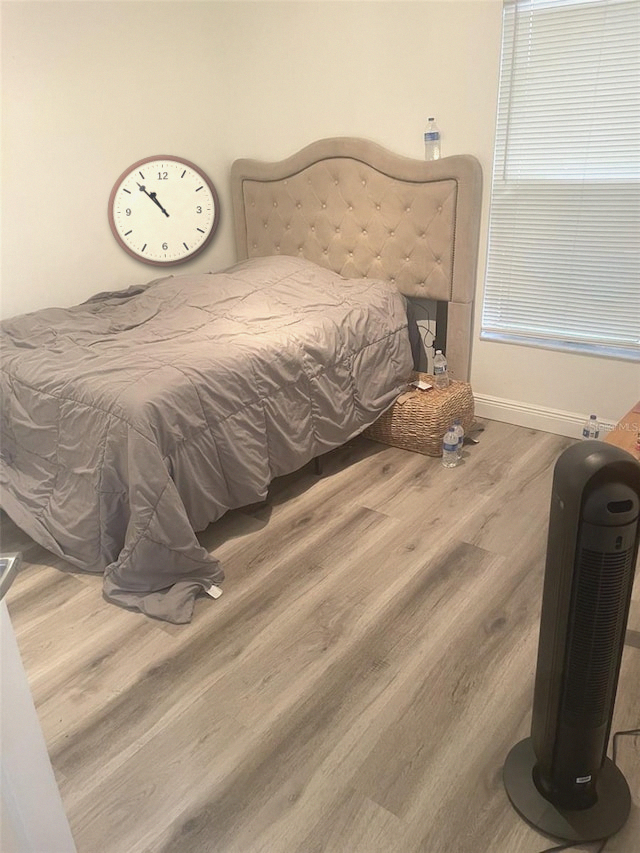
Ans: 10:53
